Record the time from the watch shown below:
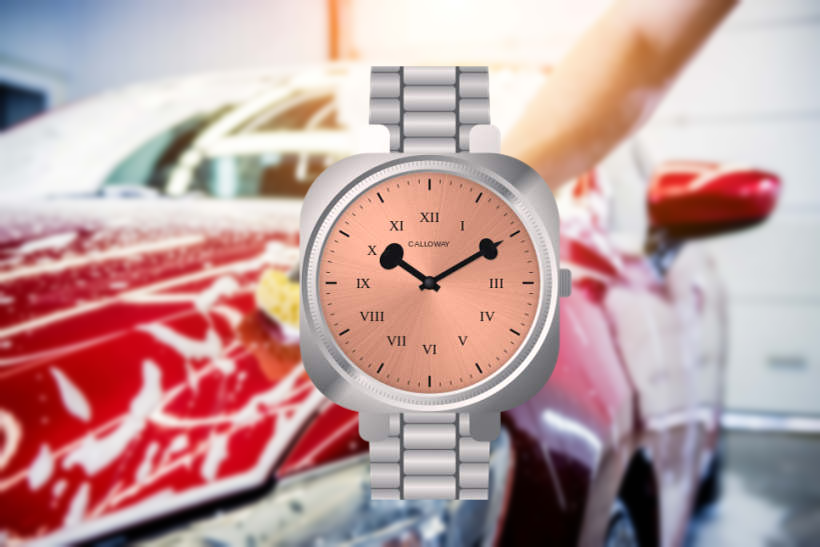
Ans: 10:10
